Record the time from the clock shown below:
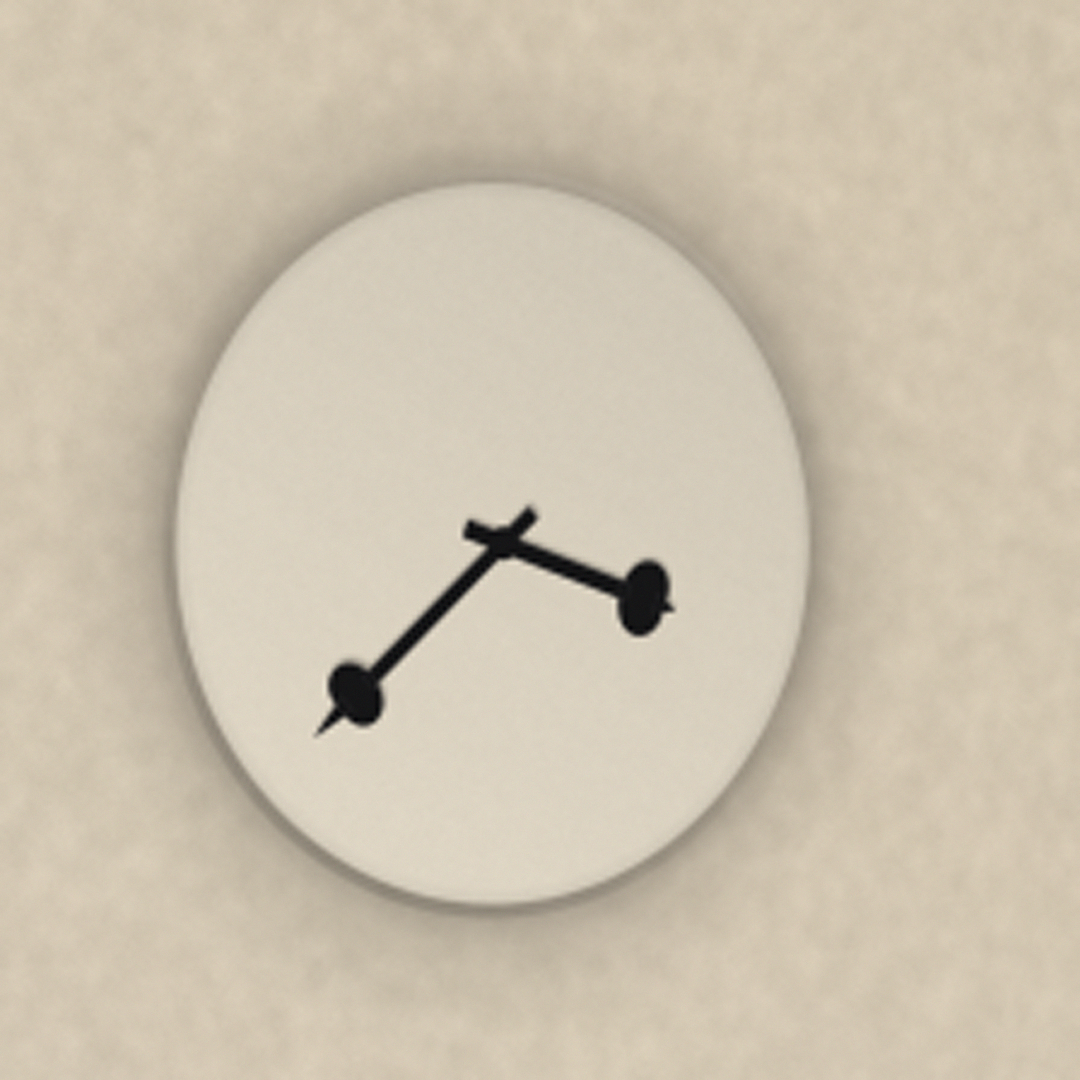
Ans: 3:38
